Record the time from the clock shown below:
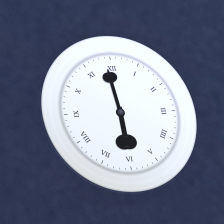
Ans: 5:59
